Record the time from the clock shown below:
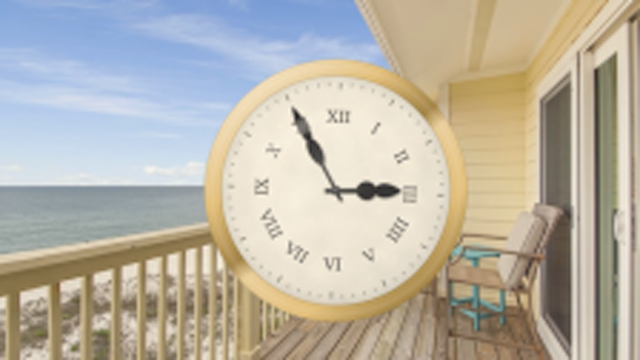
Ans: 2:55
